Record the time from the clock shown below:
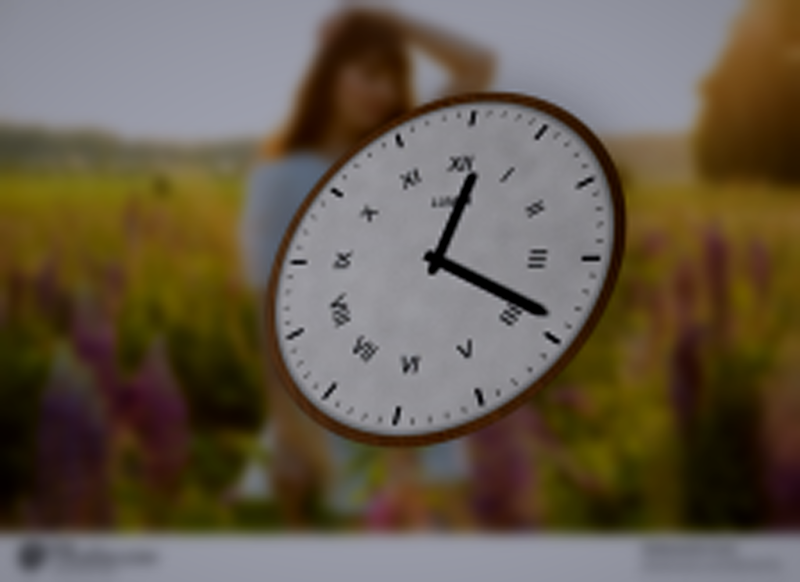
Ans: 12:19
